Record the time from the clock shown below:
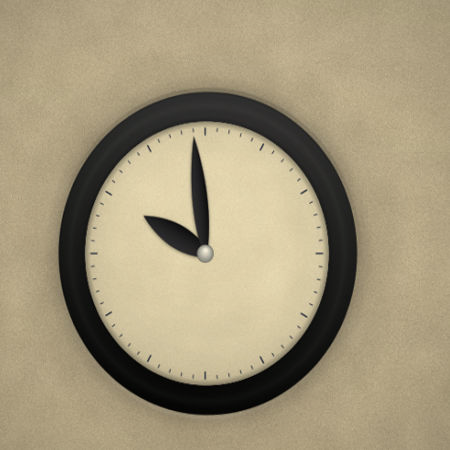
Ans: 9:59
